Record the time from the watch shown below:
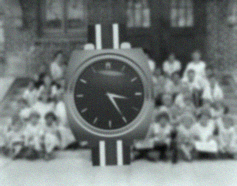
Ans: 3:25
